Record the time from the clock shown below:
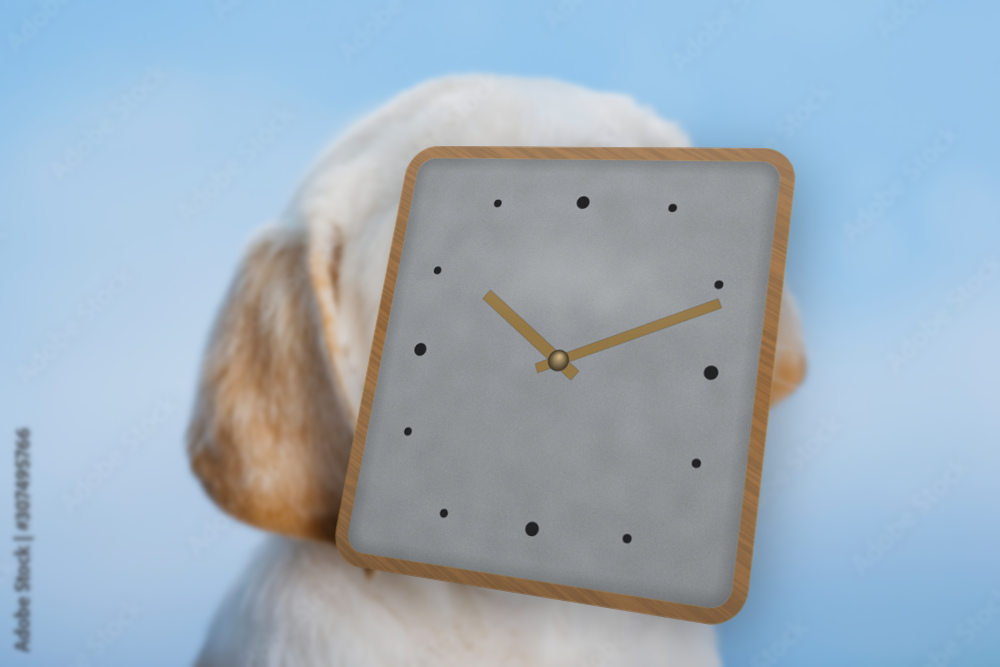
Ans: 10:11
